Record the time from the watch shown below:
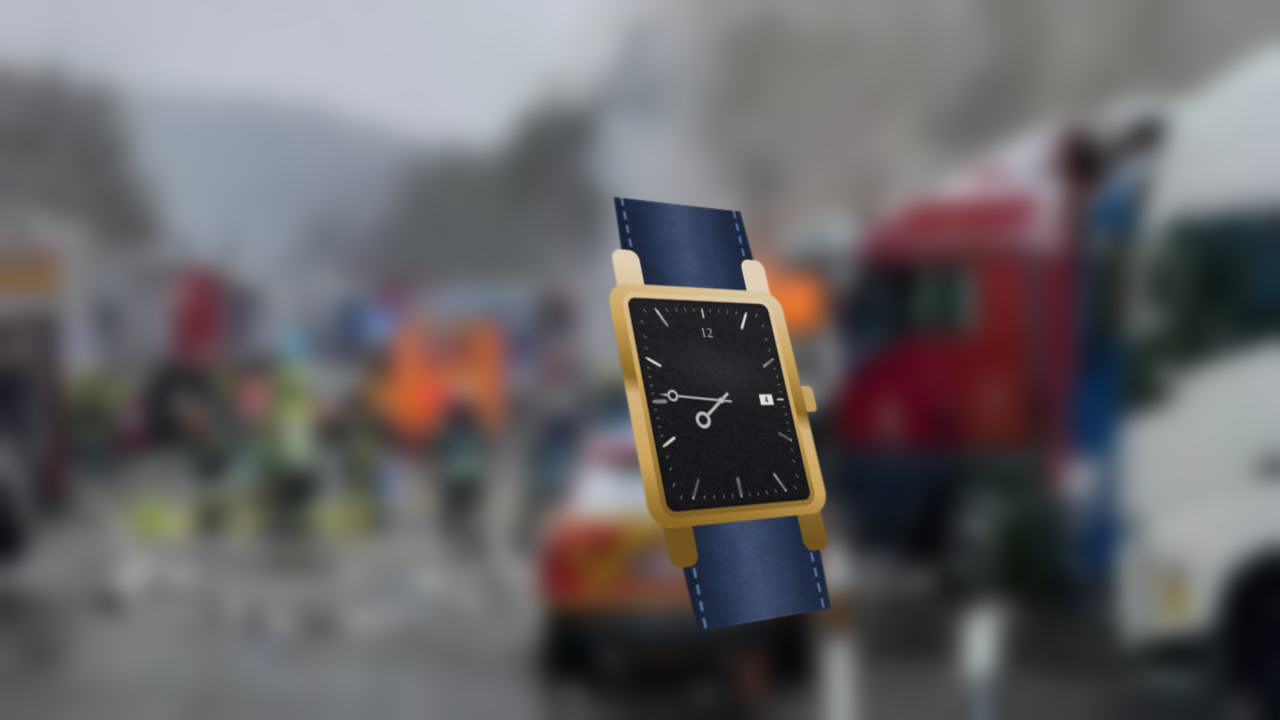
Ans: 7:46
